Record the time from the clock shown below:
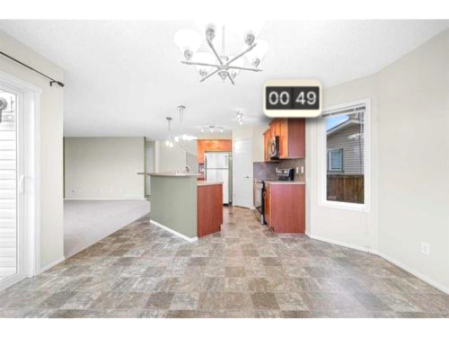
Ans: 0:49
